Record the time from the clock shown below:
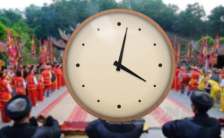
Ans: 4:02
